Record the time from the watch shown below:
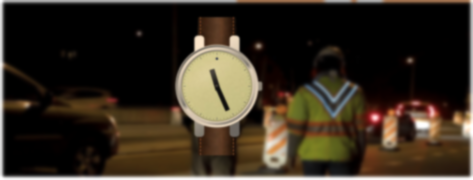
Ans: 11:26
